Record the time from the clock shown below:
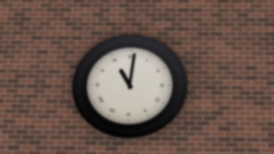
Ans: 11:01
